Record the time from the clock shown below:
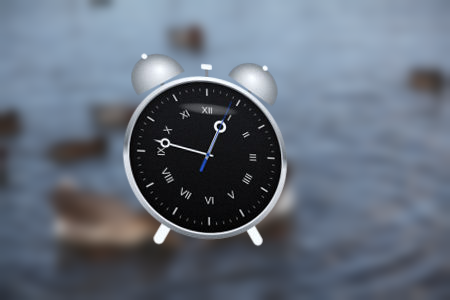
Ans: 12:47:04
